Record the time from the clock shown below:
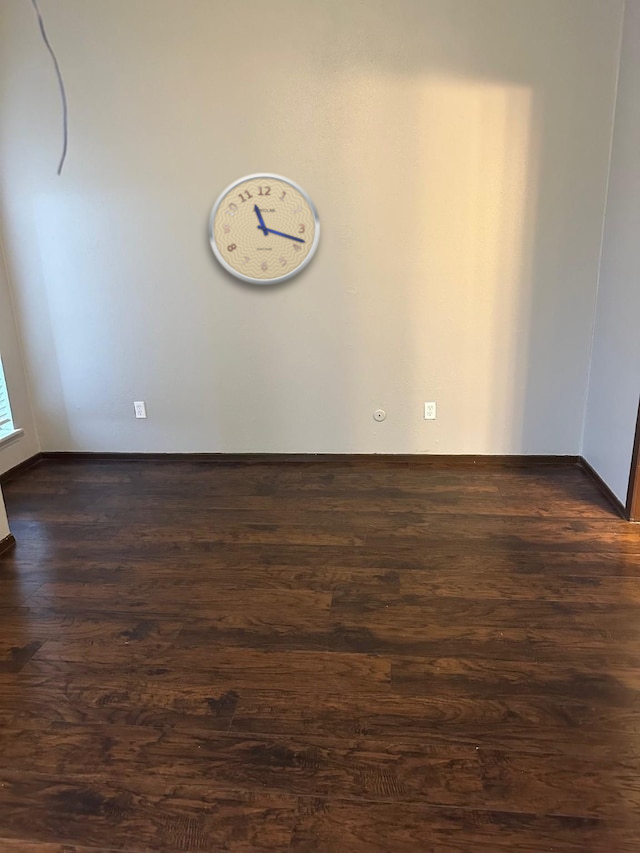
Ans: 11:18
